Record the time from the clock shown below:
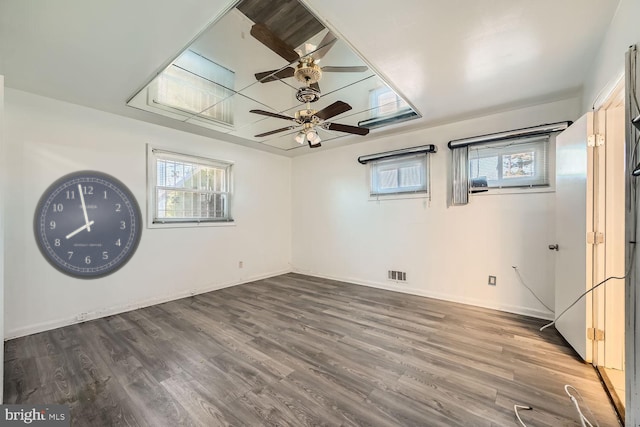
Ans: 7:58
